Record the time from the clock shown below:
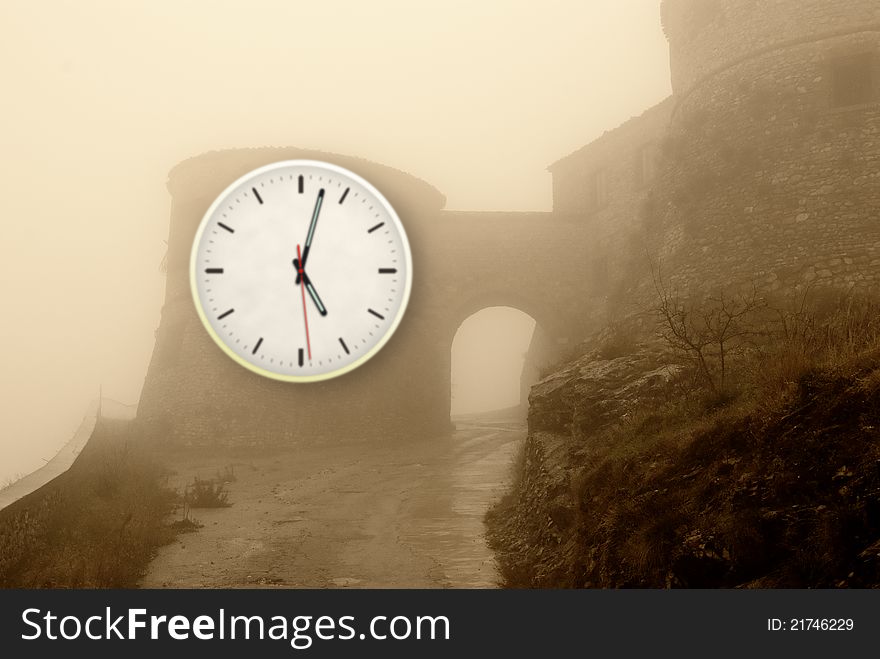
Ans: 5:02:29
